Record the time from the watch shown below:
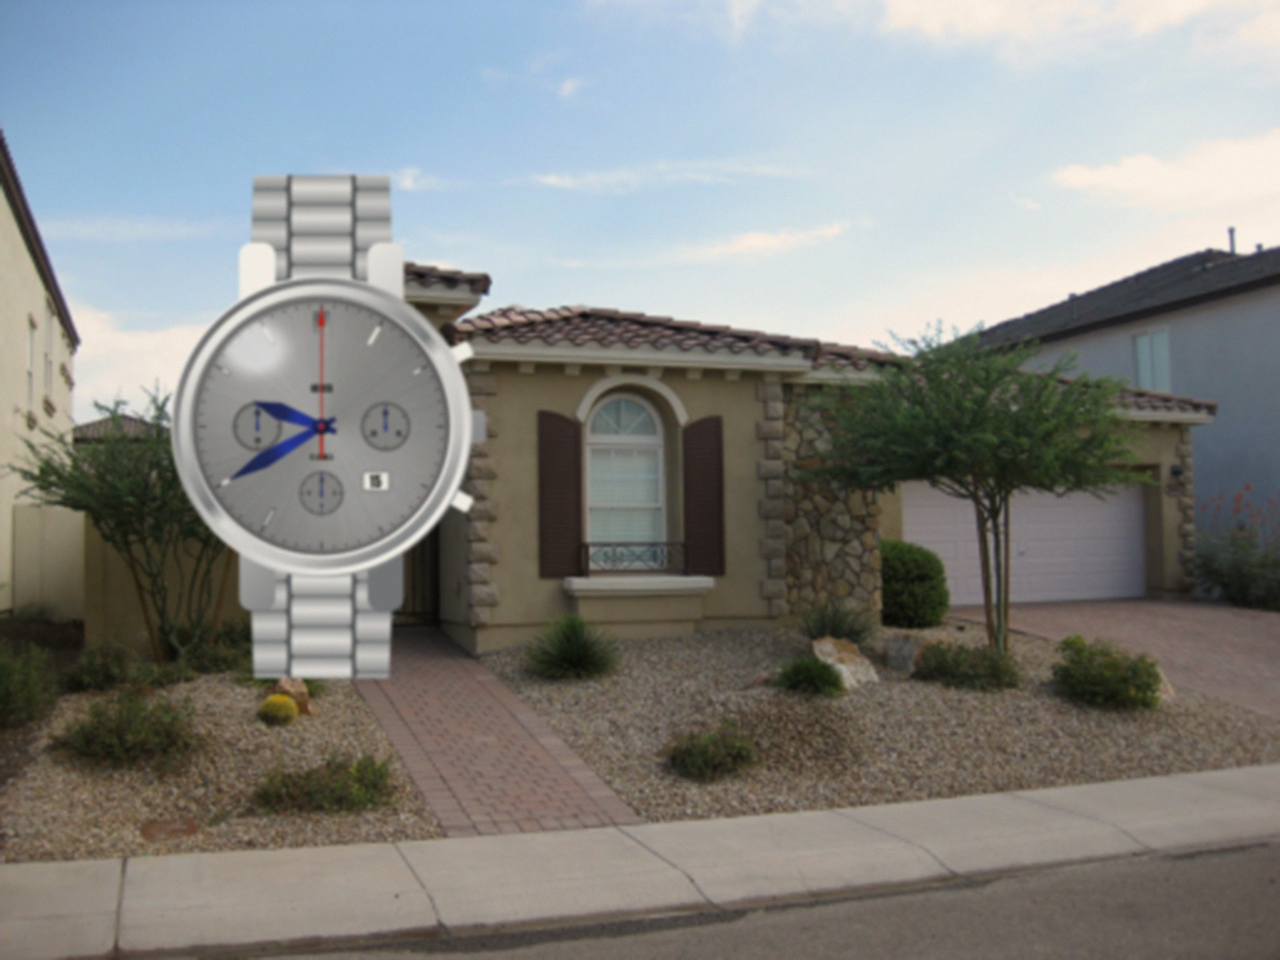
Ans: 9:40
